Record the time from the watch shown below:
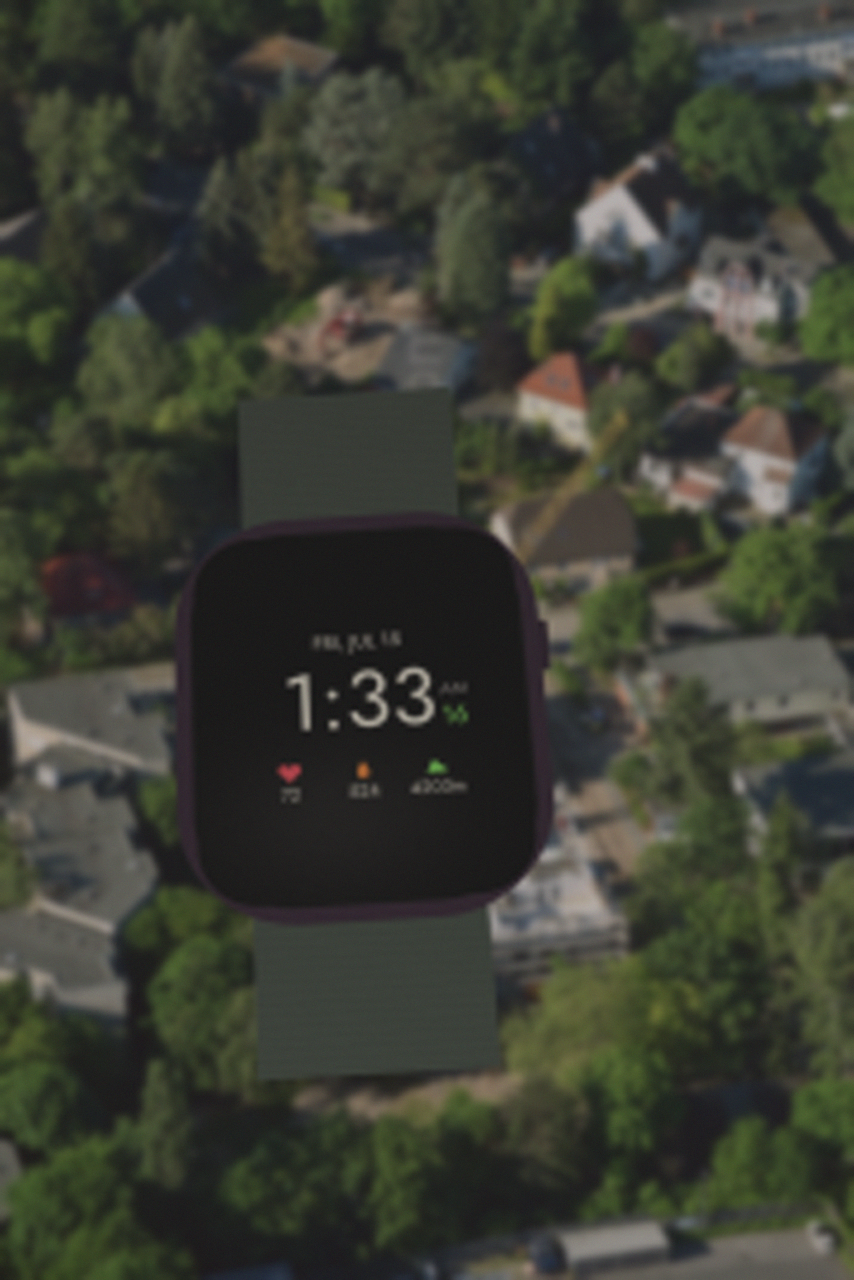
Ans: 1:33
